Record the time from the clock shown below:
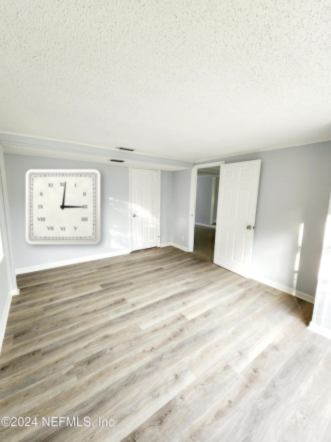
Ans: 3:01
